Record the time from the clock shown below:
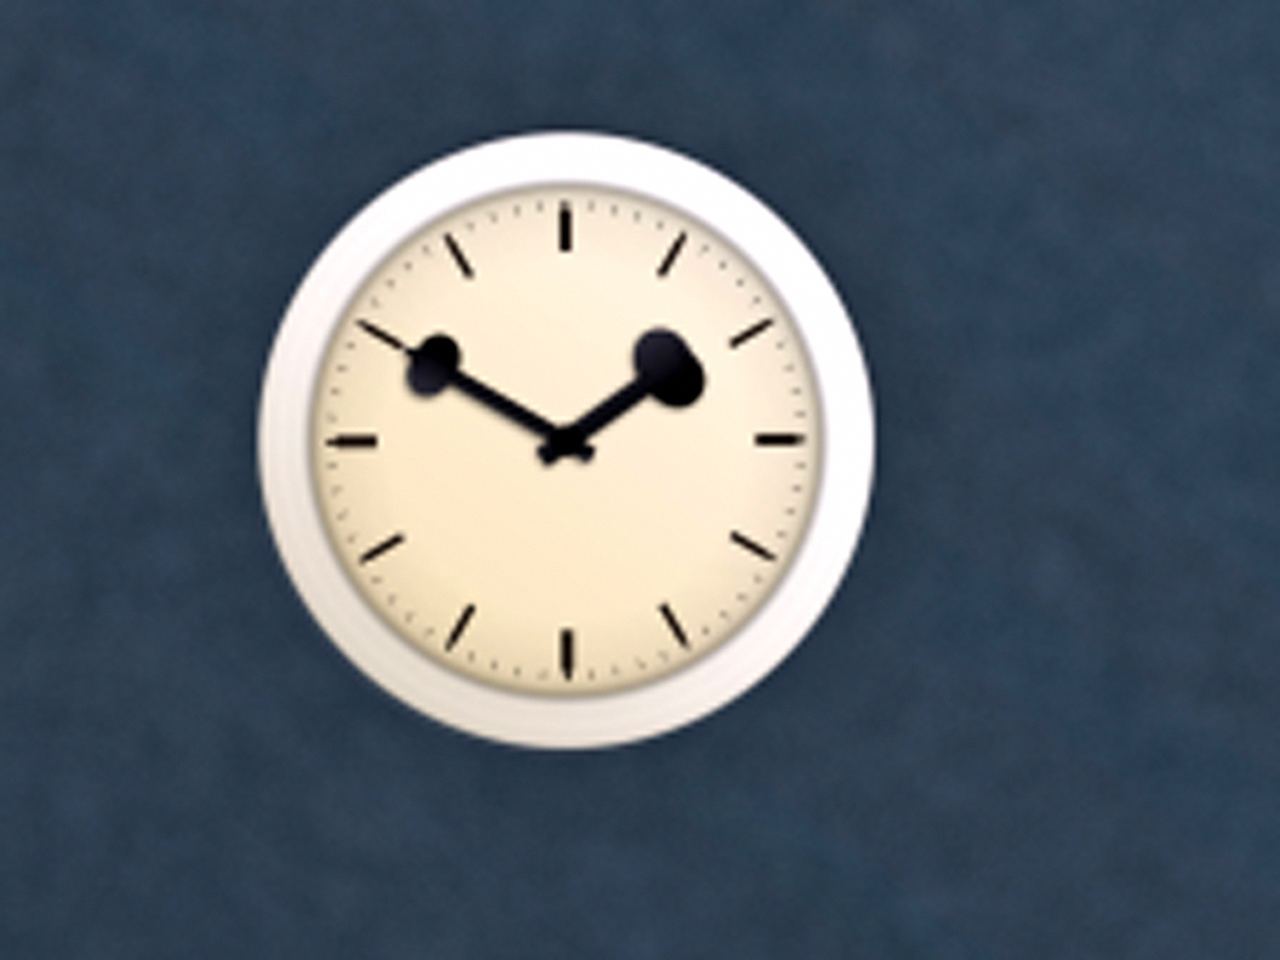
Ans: 1:50
